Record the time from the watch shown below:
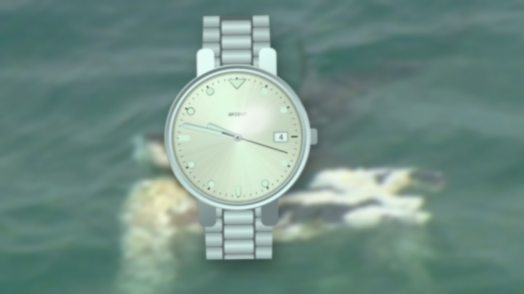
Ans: 9:47:18
